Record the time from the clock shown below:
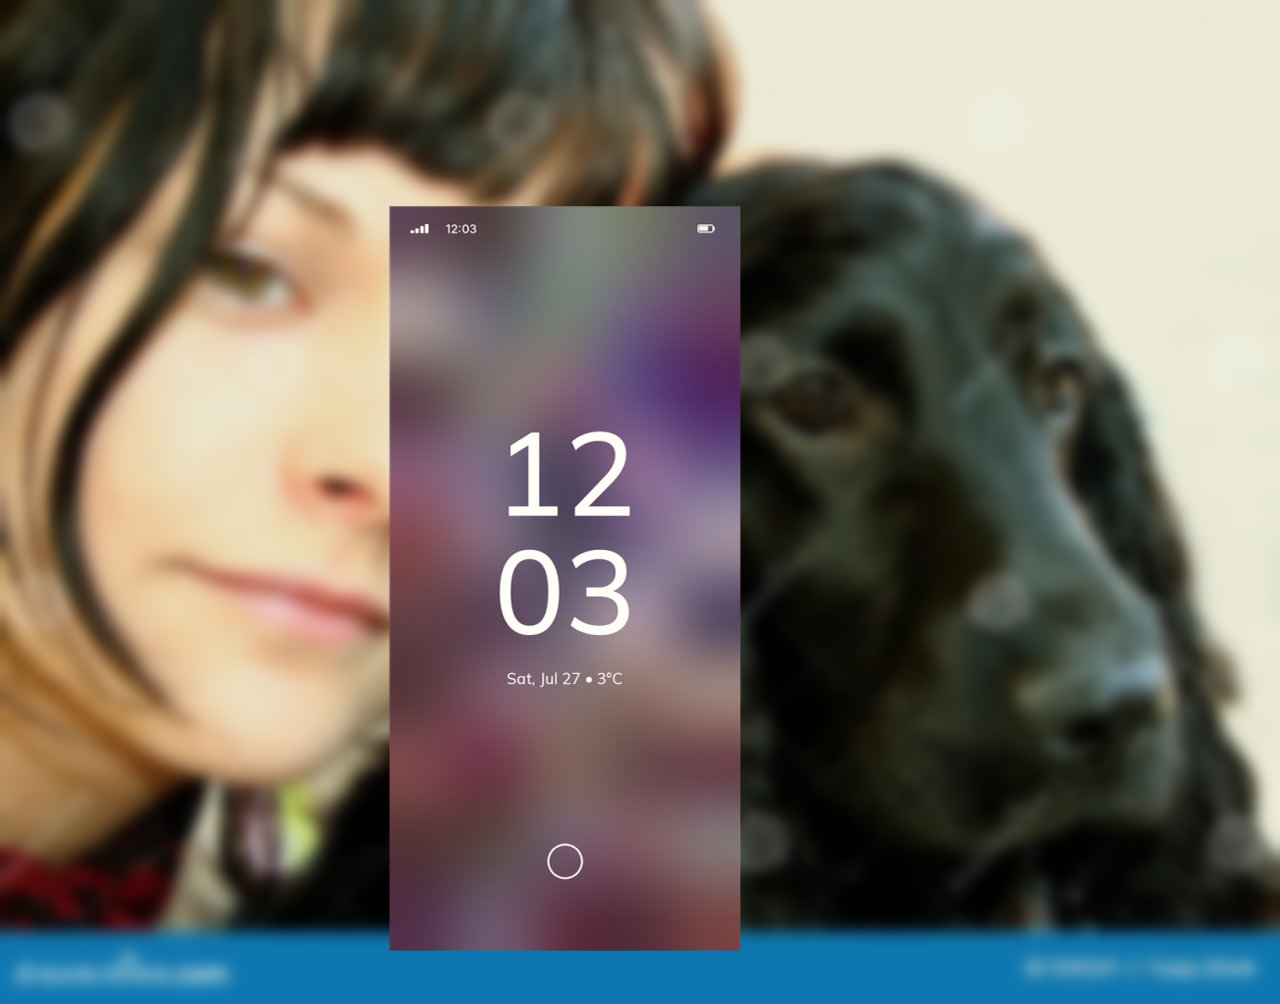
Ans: 12:03
